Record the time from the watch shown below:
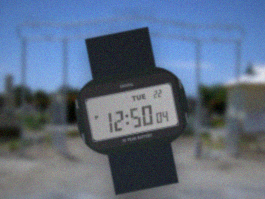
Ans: 12:50:04
